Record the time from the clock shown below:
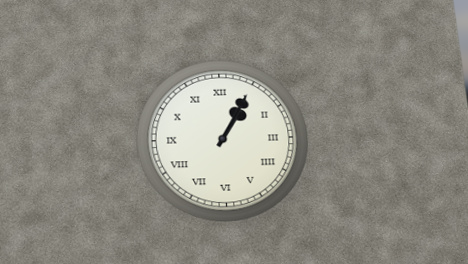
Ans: 1:05
